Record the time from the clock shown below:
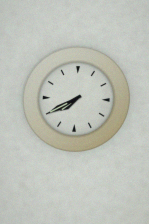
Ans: 7:40
